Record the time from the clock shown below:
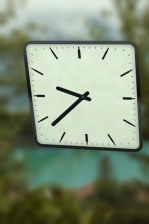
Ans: 9:38
